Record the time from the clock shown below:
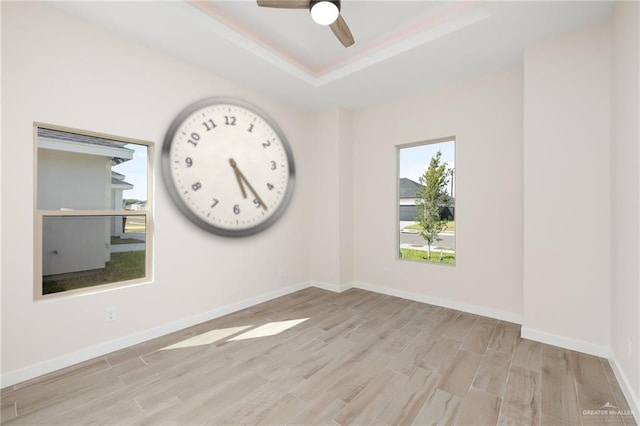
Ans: 5:24
